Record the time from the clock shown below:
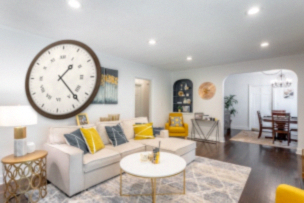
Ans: 1:23
